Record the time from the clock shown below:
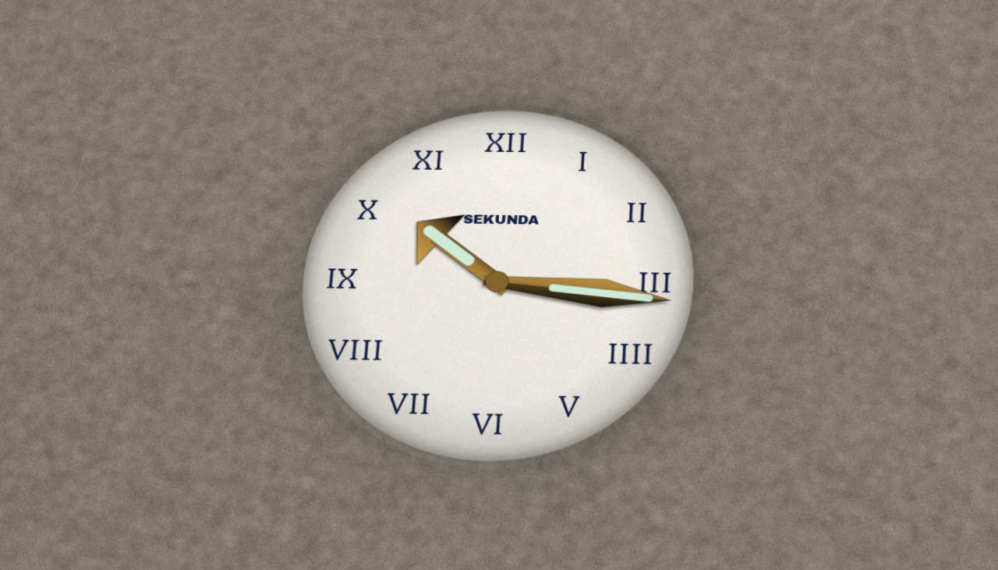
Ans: 10:16
